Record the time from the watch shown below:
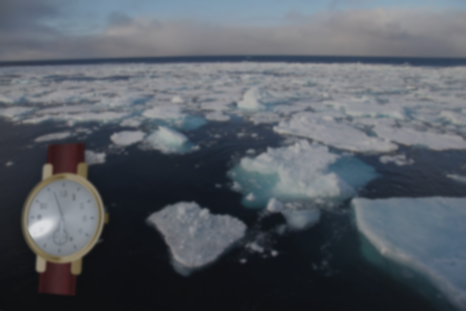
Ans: 5:56
